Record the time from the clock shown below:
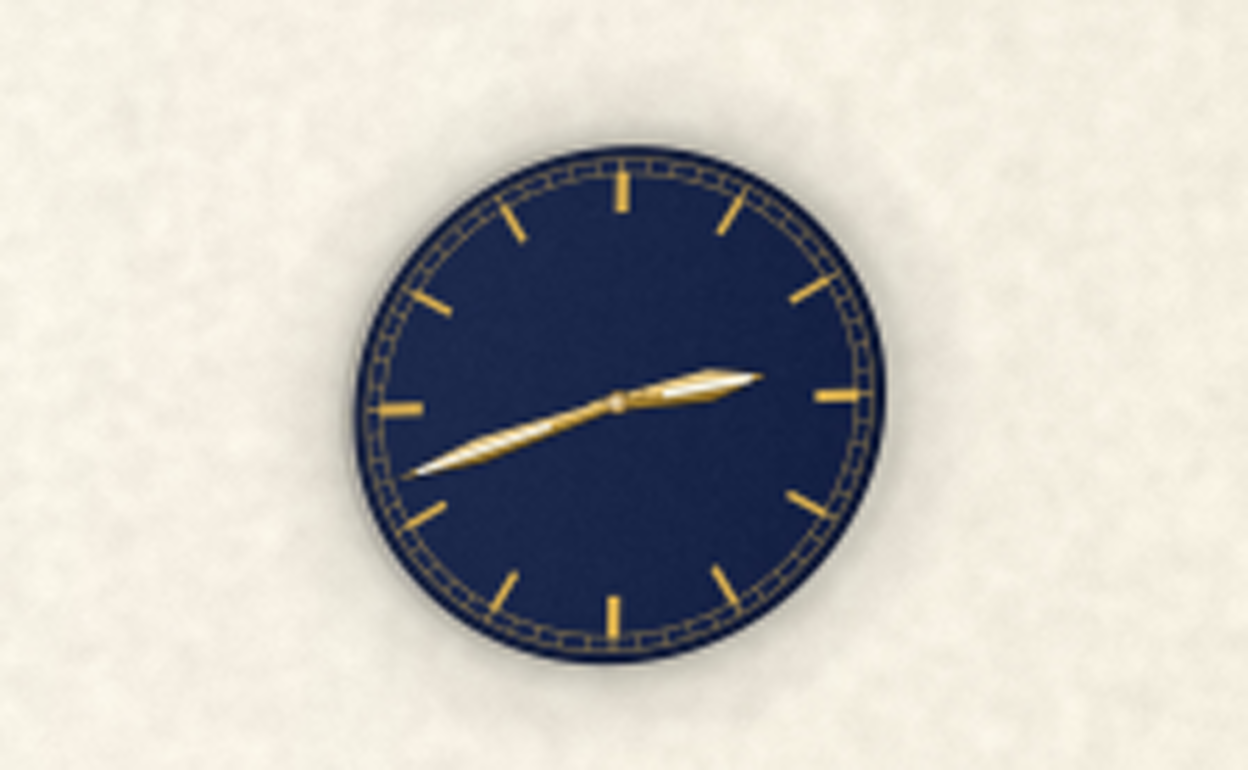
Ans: 2:42
